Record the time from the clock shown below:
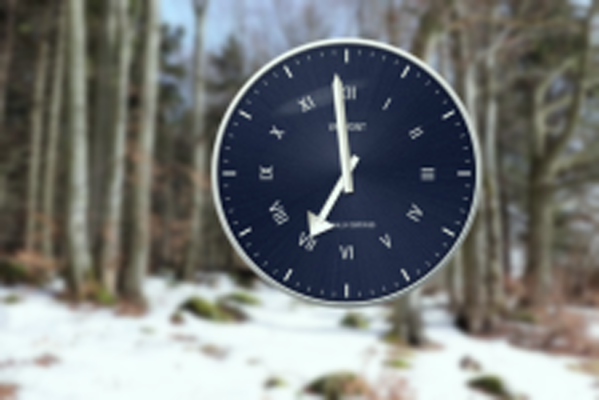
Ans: 6:59
